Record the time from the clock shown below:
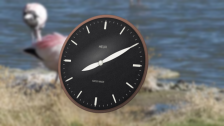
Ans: 8:10
